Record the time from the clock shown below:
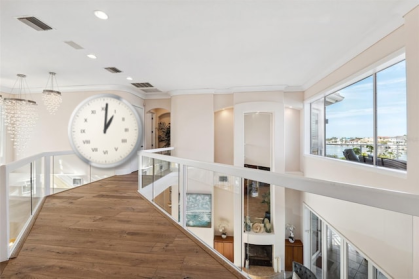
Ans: 1:01
